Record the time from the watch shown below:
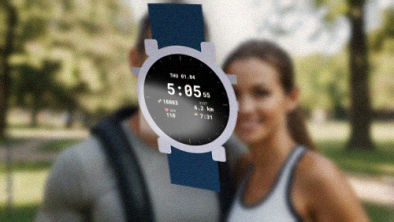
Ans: 5:05
